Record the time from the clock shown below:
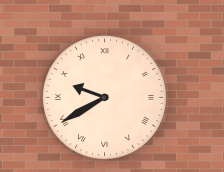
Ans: 9:40
